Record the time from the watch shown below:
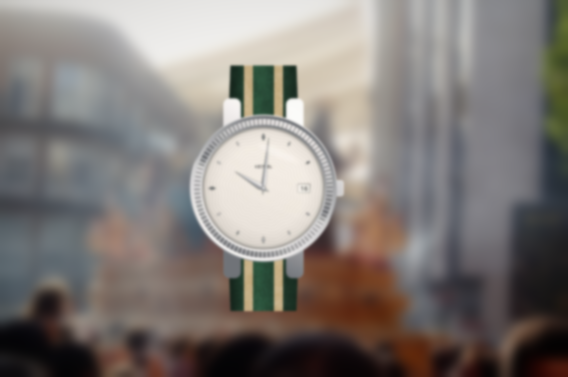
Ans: 10:01
